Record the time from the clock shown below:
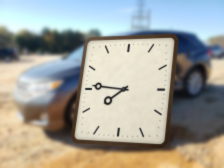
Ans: 7:46
